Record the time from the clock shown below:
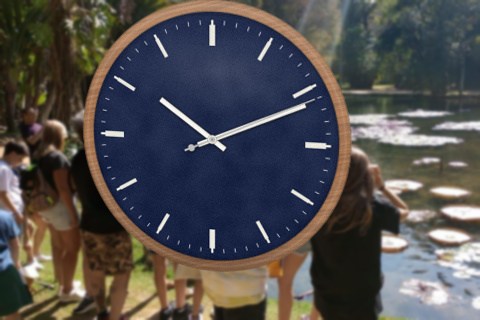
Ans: 10:11:11
